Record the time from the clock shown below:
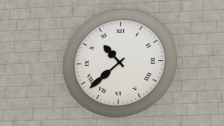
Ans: 10:38
